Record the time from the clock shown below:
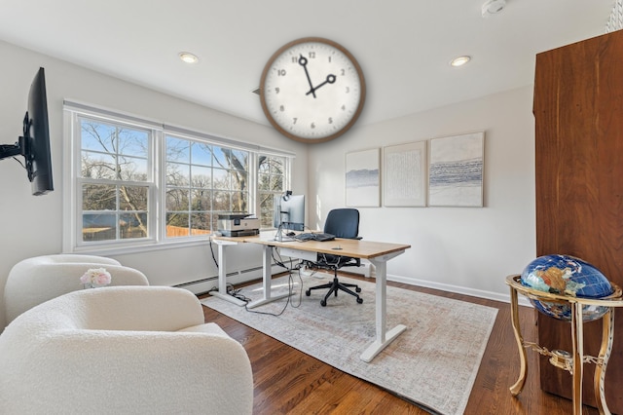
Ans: 1:57
